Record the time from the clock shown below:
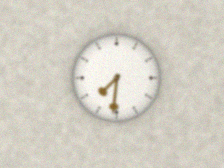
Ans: 7:31
